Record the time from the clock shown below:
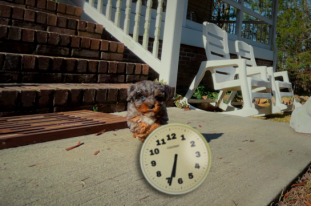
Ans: 6:34
